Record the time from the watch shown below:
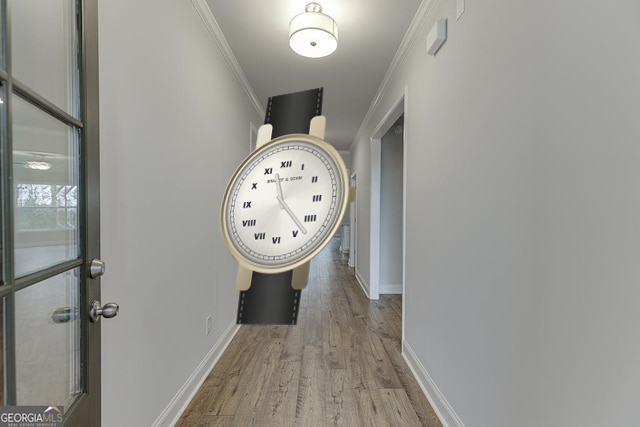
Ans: 11:23
